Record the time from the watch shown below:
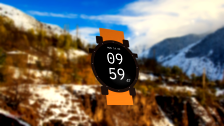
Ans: 9:59
